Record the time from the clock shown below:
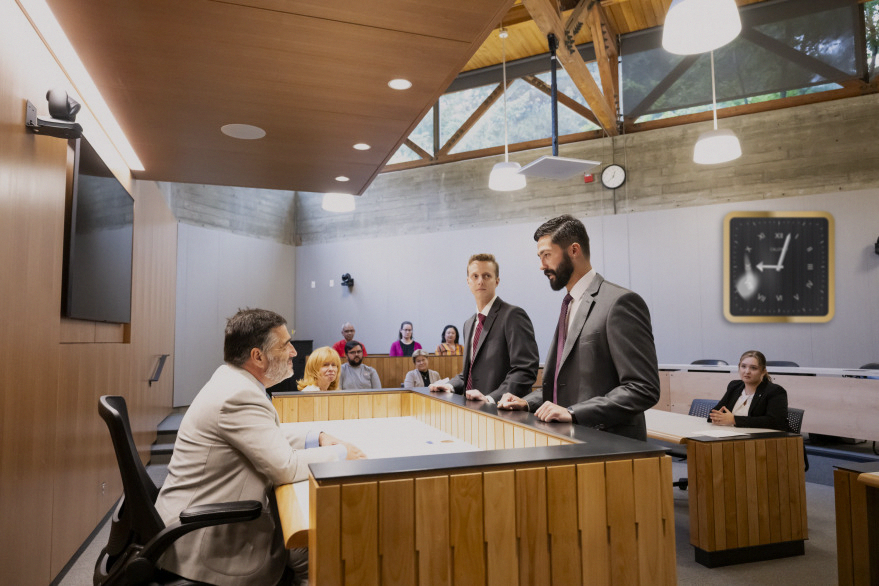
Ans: 9:03
